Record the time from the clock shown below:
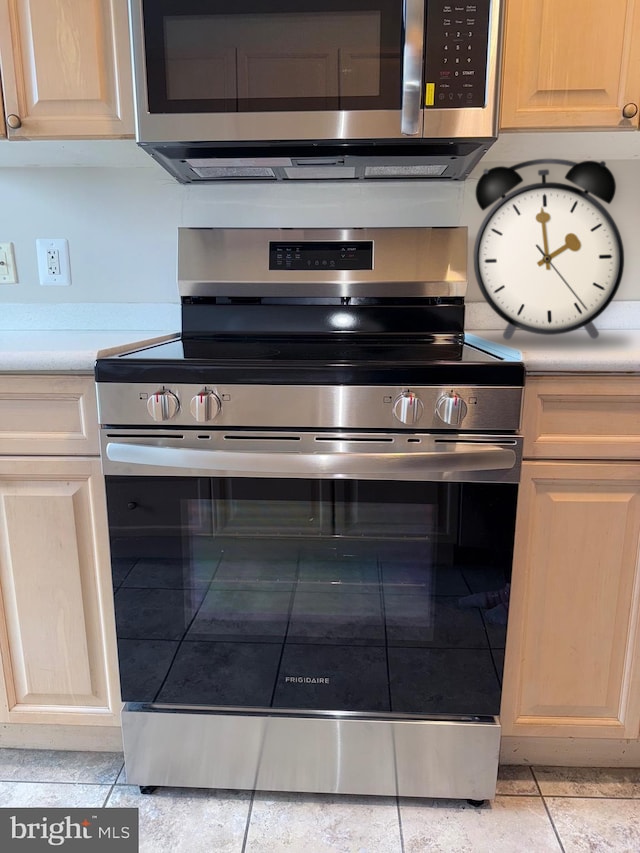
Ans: 1:59:24
